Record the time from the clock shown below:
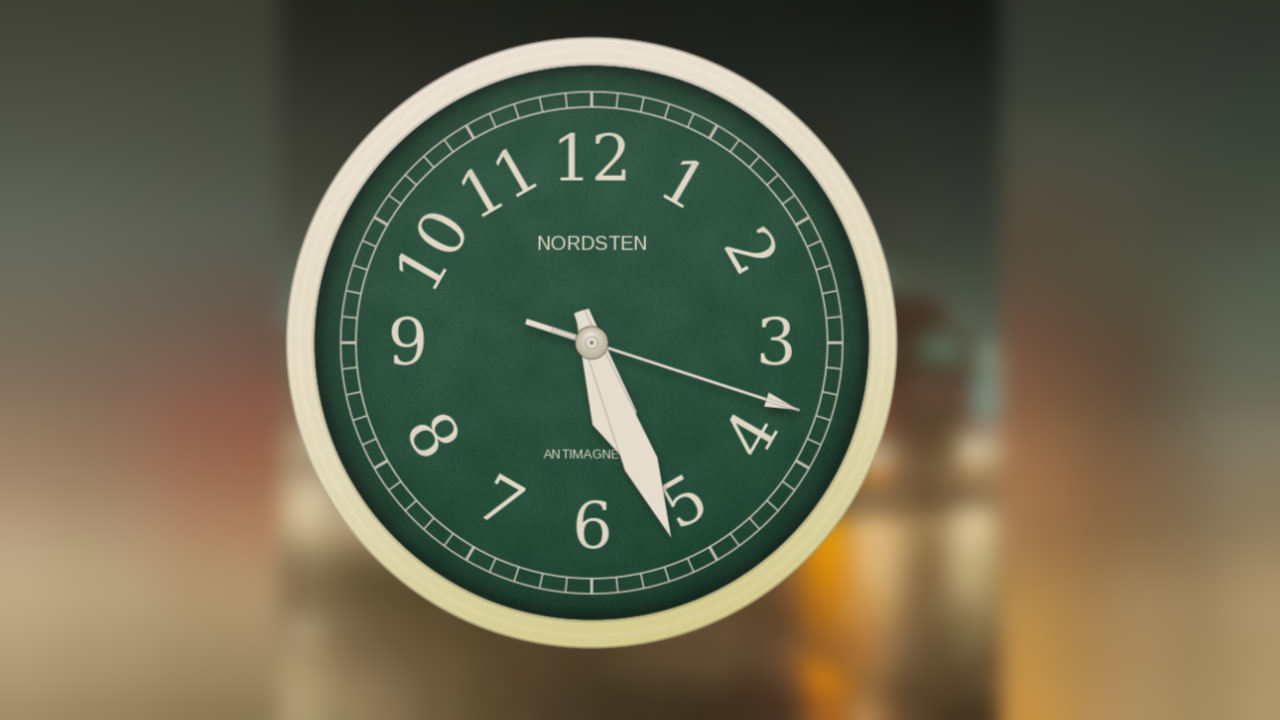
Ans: 5:26:18
